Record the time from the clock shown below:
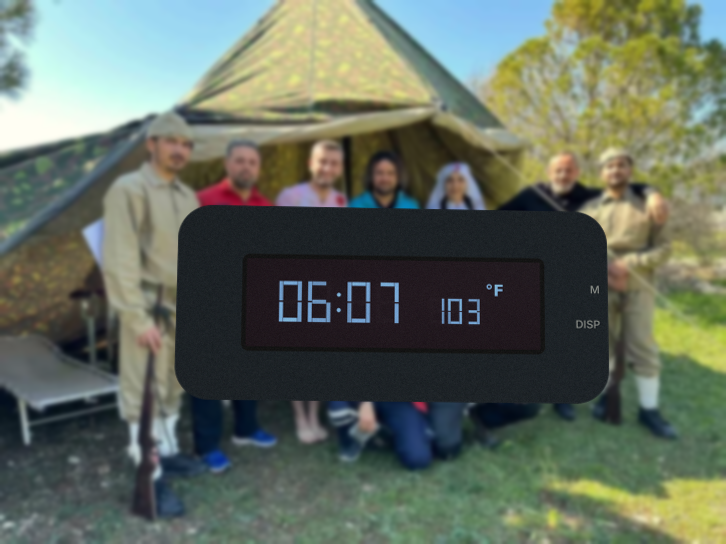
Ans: 6:07
